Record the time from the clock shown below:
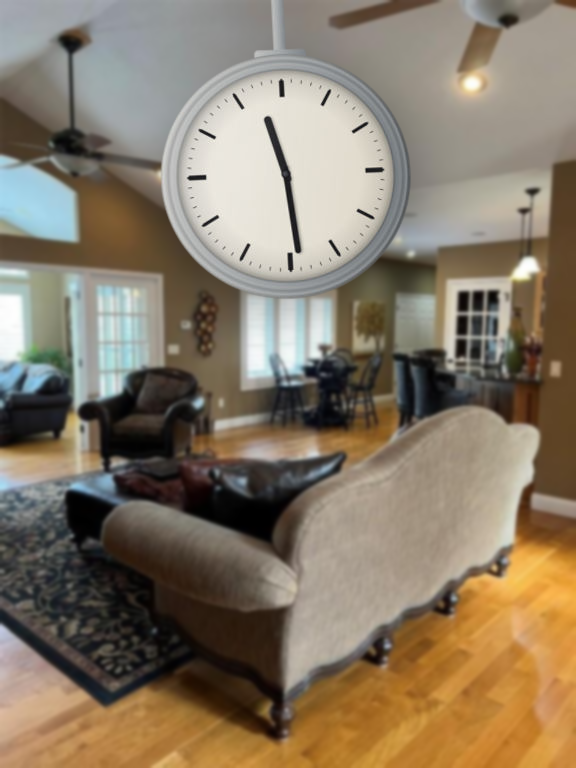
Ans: 11:29
